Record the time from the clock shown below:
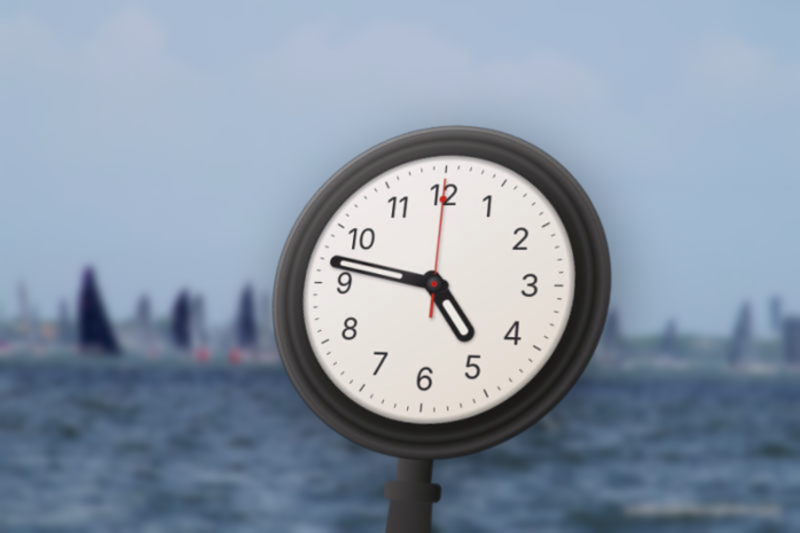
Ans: 4:47:00
